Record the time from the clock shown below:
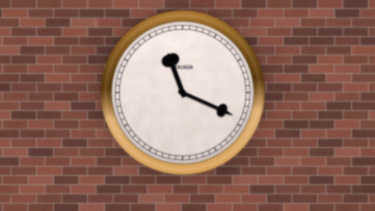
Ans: 11:19
